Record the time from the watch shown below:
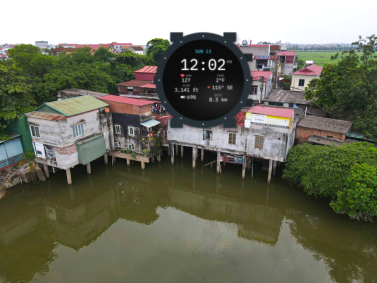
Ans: 12:02
